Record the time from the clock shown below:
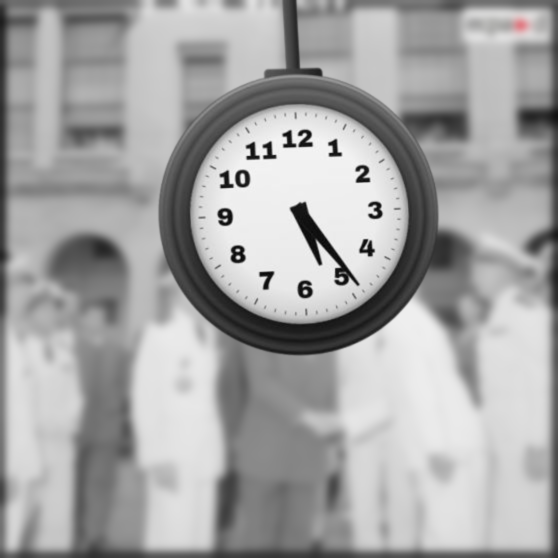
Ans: 5:24
